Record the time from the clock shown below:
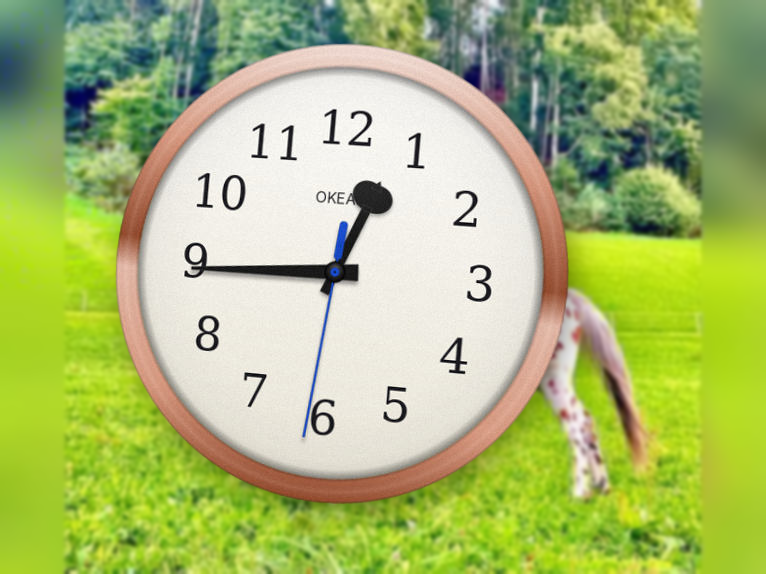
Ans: 12:44:31
